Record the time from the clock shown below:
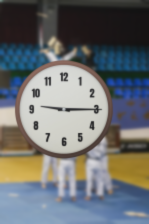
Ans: 9:15
